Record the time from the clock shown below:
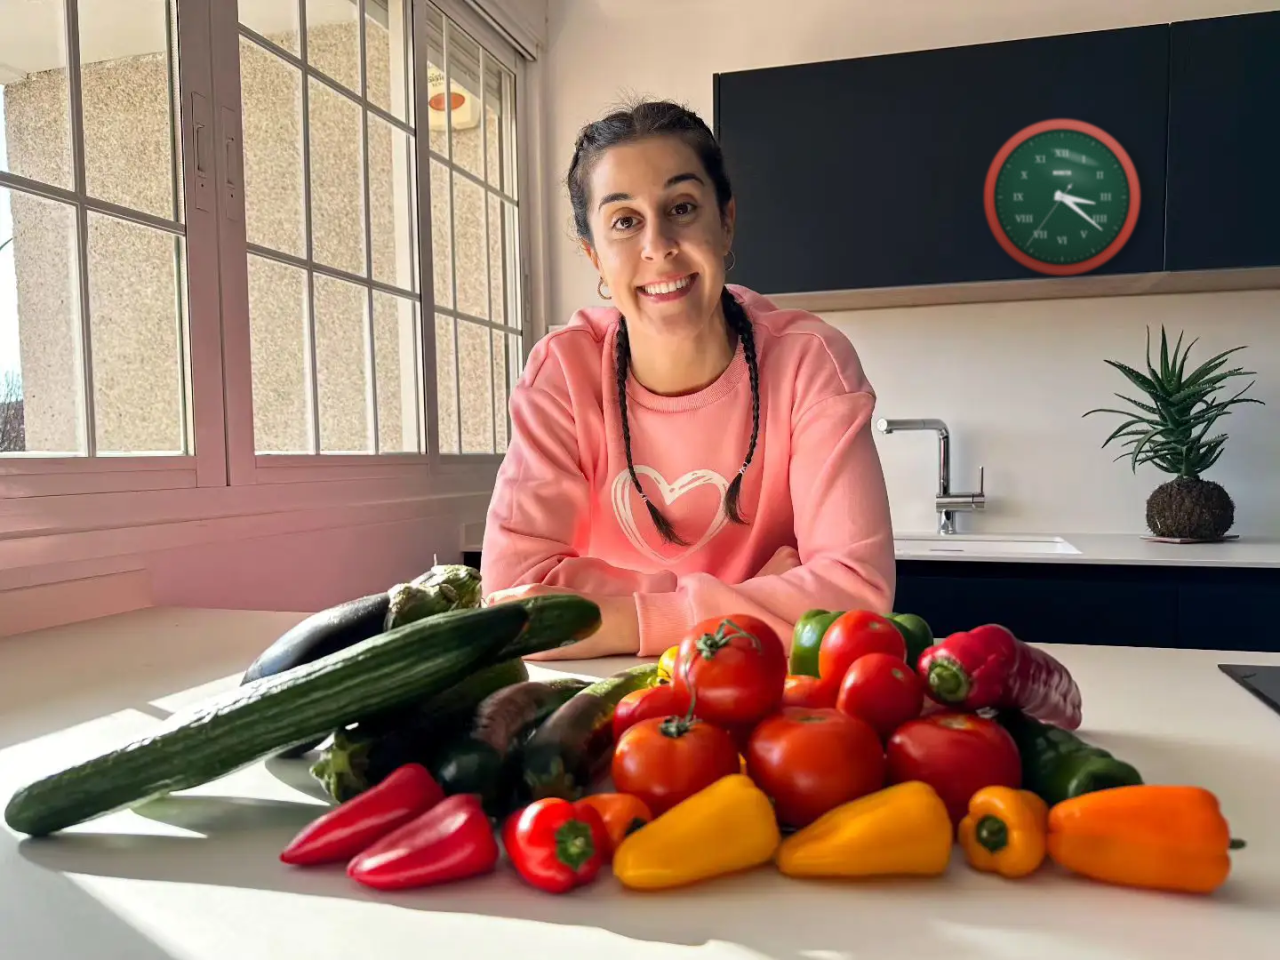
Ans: 3:21:36
